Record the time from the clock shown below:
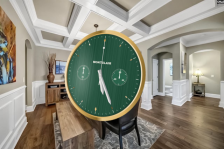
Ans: 5:25
